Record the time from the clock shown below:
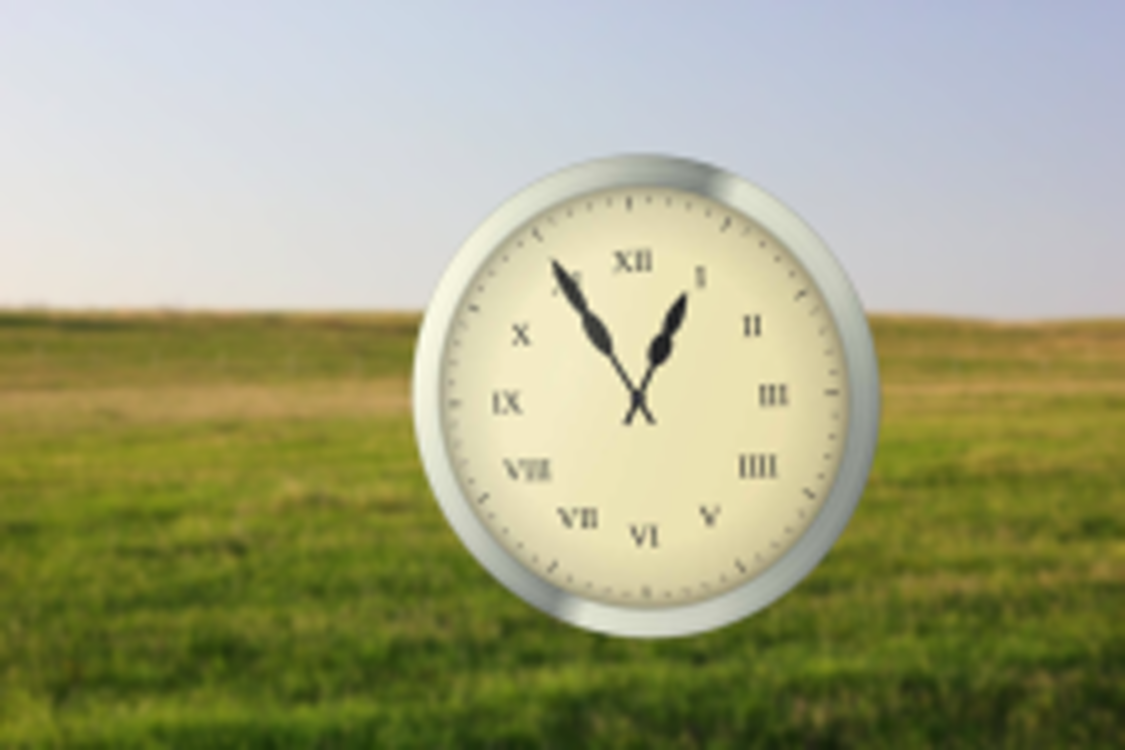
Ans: 12:55
